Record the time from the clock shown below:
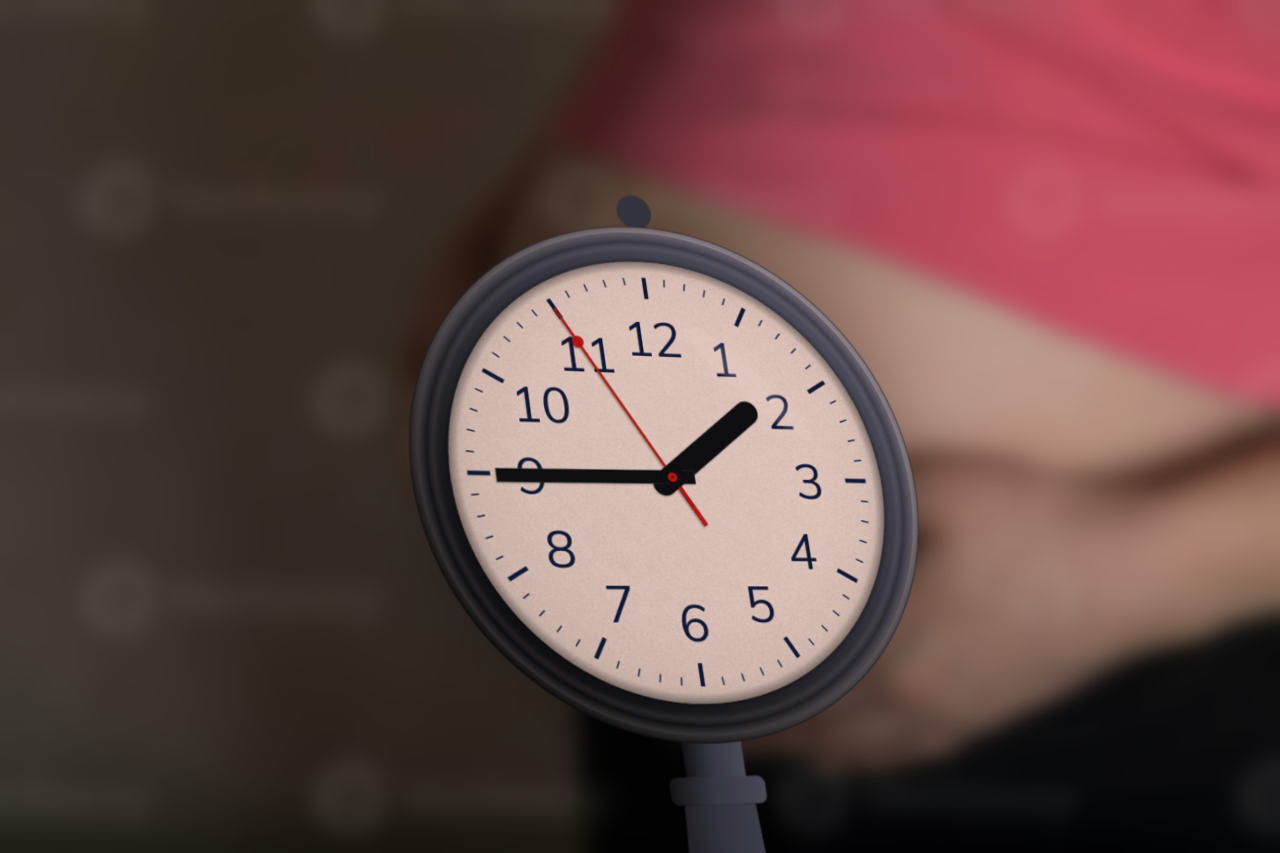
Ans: 1:44:55
